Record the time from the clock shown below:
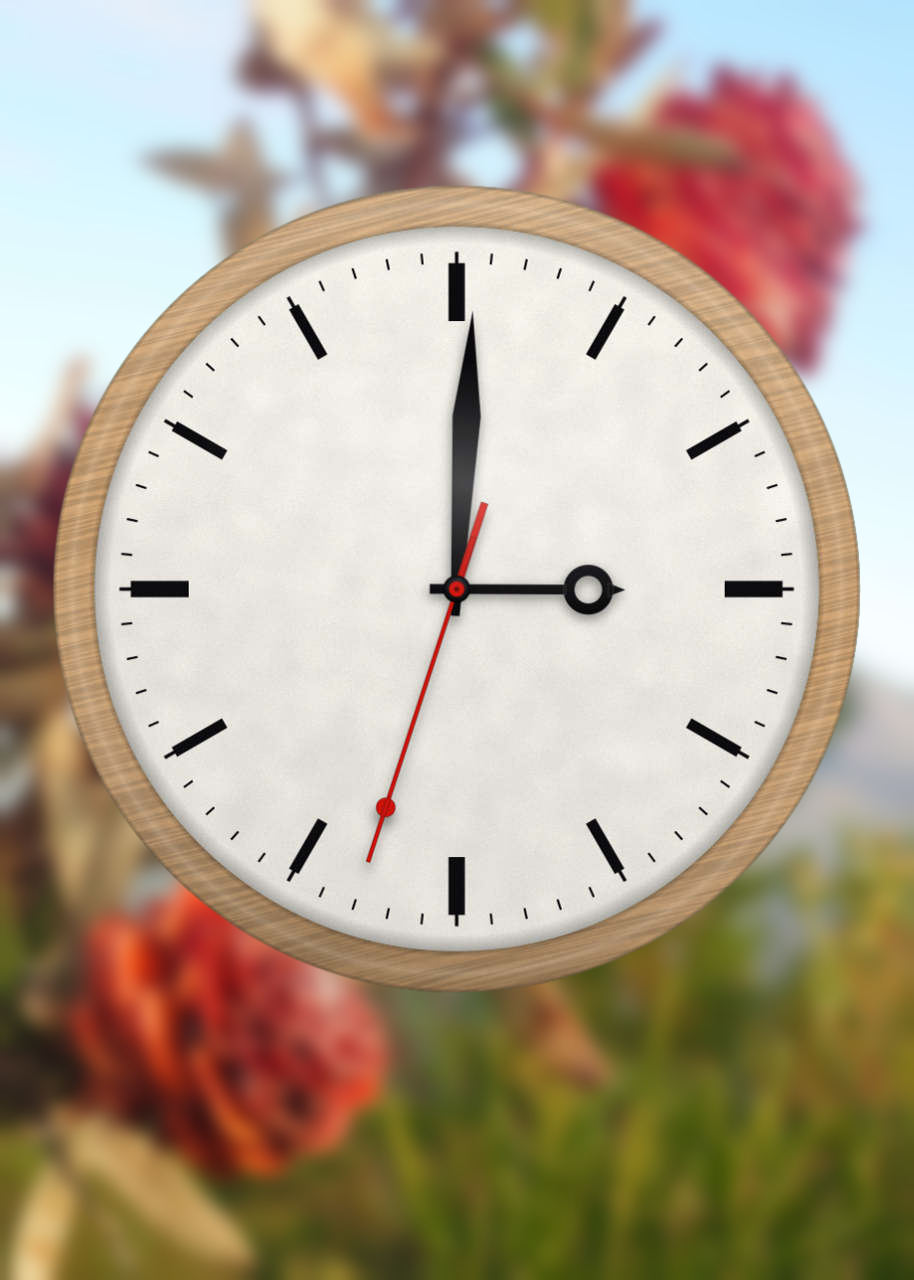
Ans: 3:00:33
